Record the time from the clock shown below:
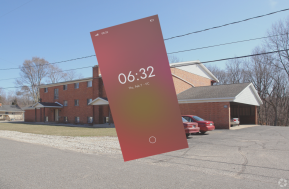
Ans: 6:32
